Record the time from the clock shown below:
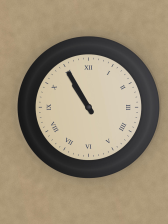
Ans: 10:55
